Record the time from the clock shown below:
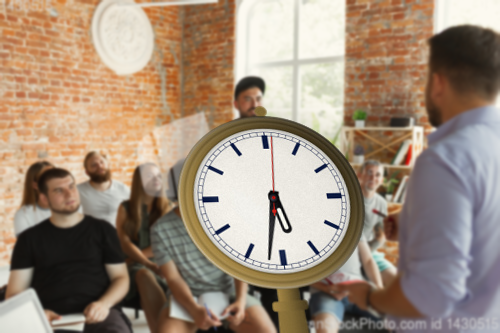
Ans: 5:32:01
